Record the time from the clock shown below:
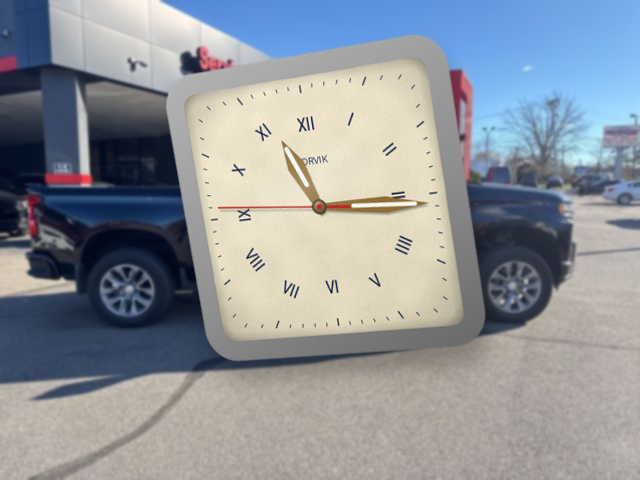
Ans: 11:15:46
